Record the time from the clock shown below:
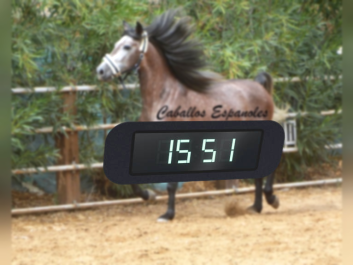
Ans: 15:51
